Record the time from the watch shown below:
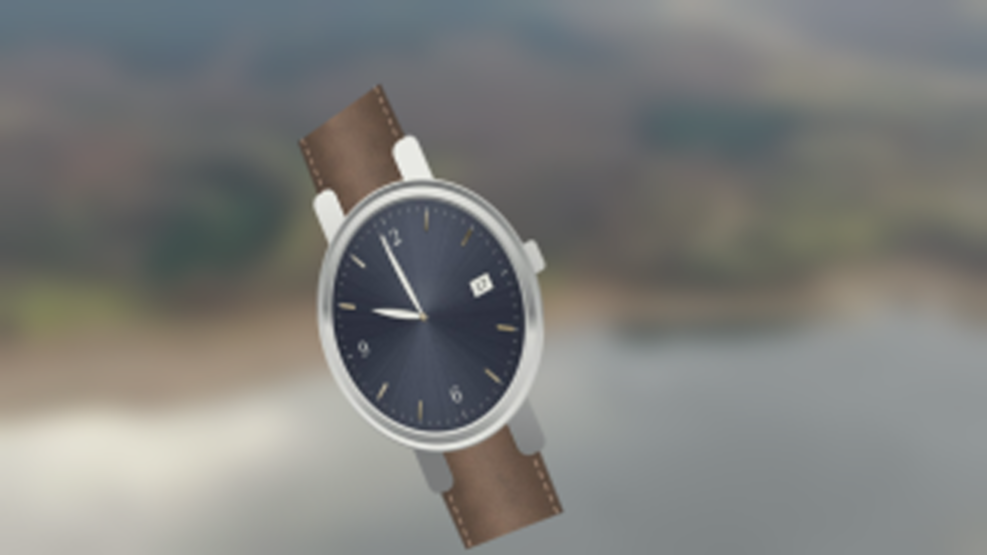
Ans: 9:59
